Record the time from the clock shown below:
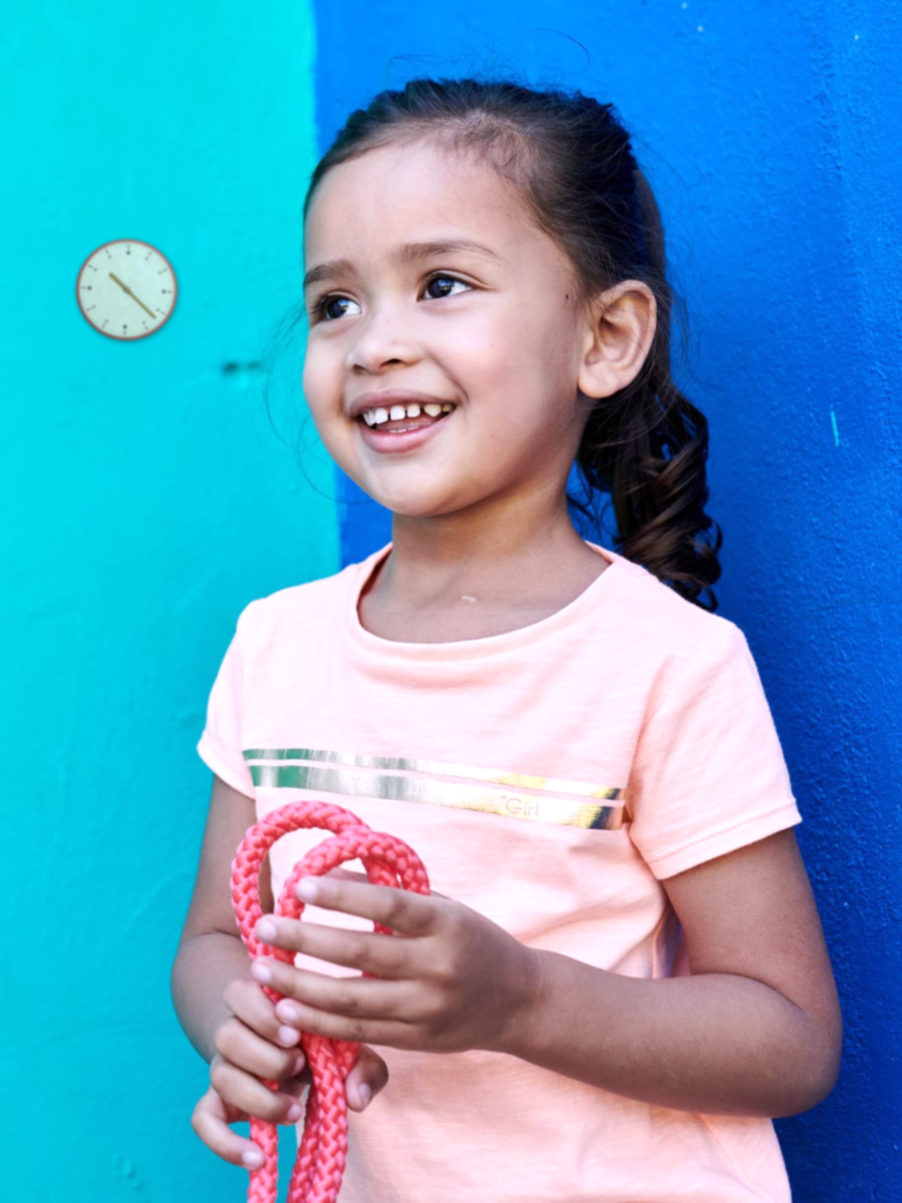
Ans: 10:22
